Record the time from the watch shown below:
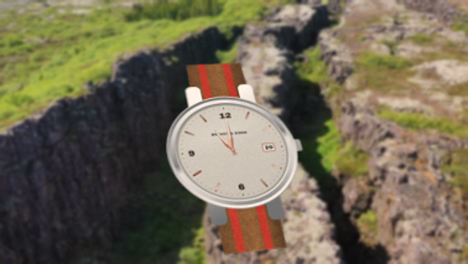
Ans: 11:00
